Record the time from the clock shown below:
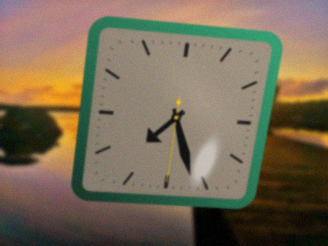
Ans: 7:26:30
